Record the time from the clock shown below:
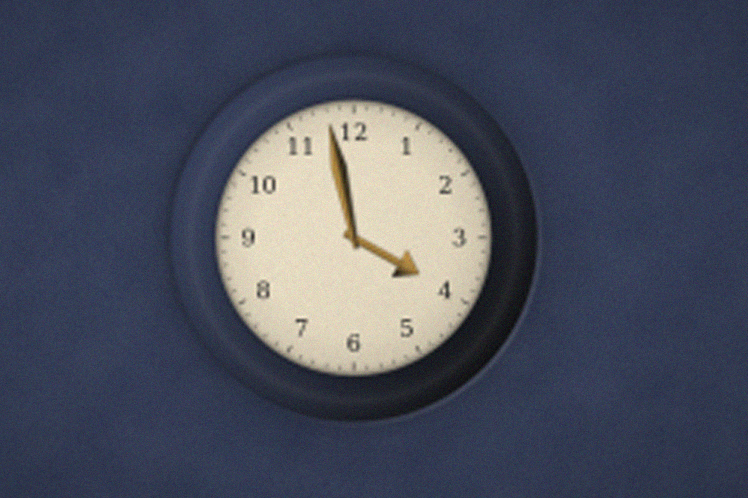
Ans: 3:58
